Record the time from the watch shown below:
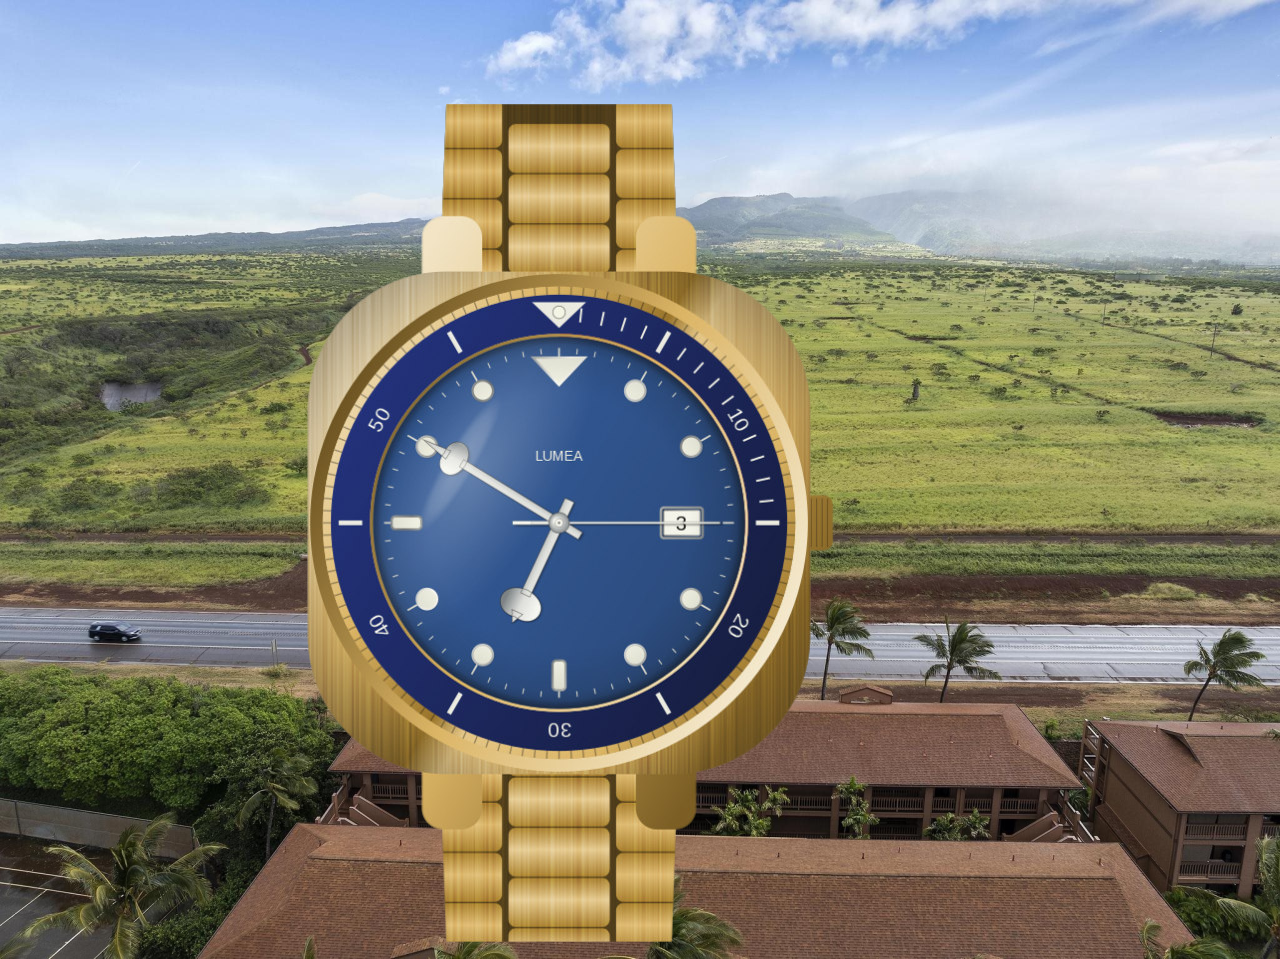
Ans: 6:50:15
